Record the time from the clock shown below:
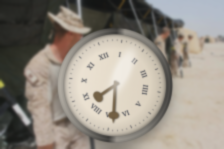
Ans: 8:34
